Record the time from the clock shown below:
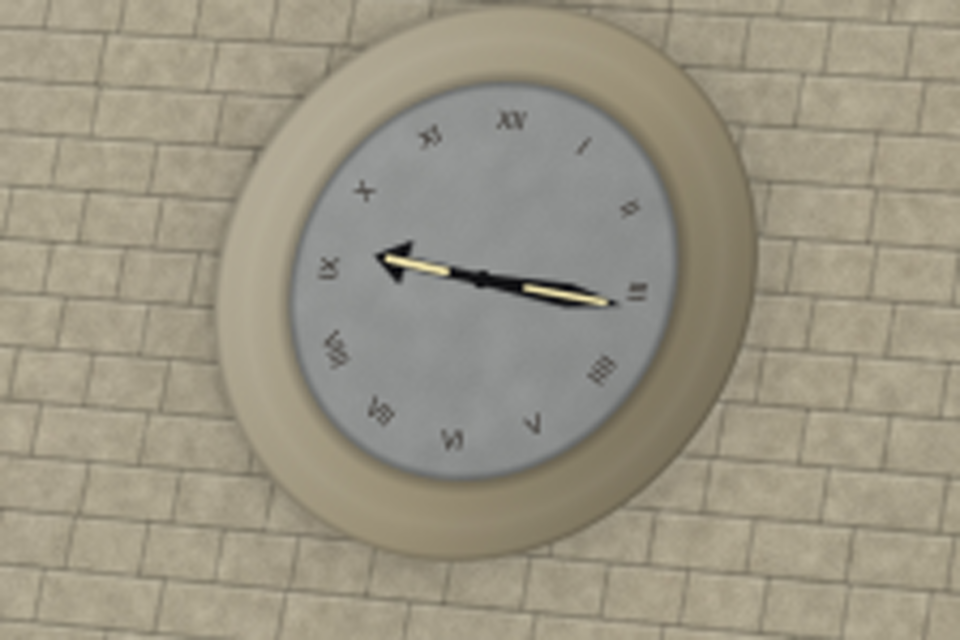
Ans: 9:16
